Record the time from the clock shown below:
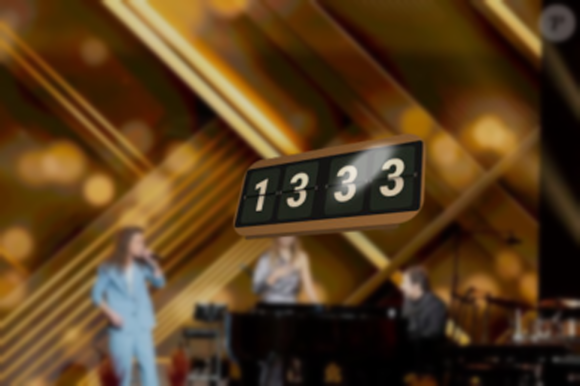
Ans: 13:33
